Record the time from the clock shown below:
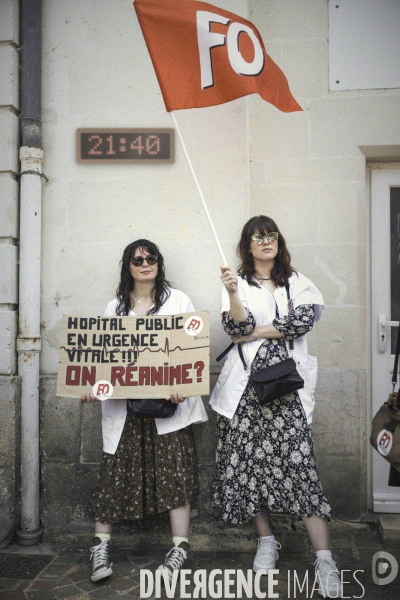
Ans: 21:40
